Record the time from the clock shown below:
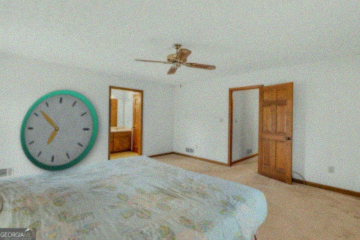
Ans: 6:52
